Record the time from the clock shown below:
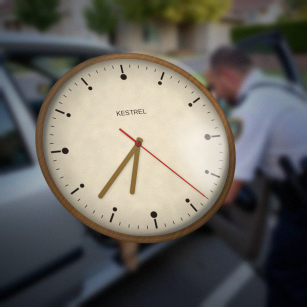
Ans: 6:37:23
